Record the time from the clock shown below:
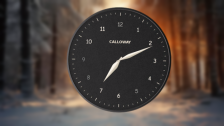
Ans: 7:11
